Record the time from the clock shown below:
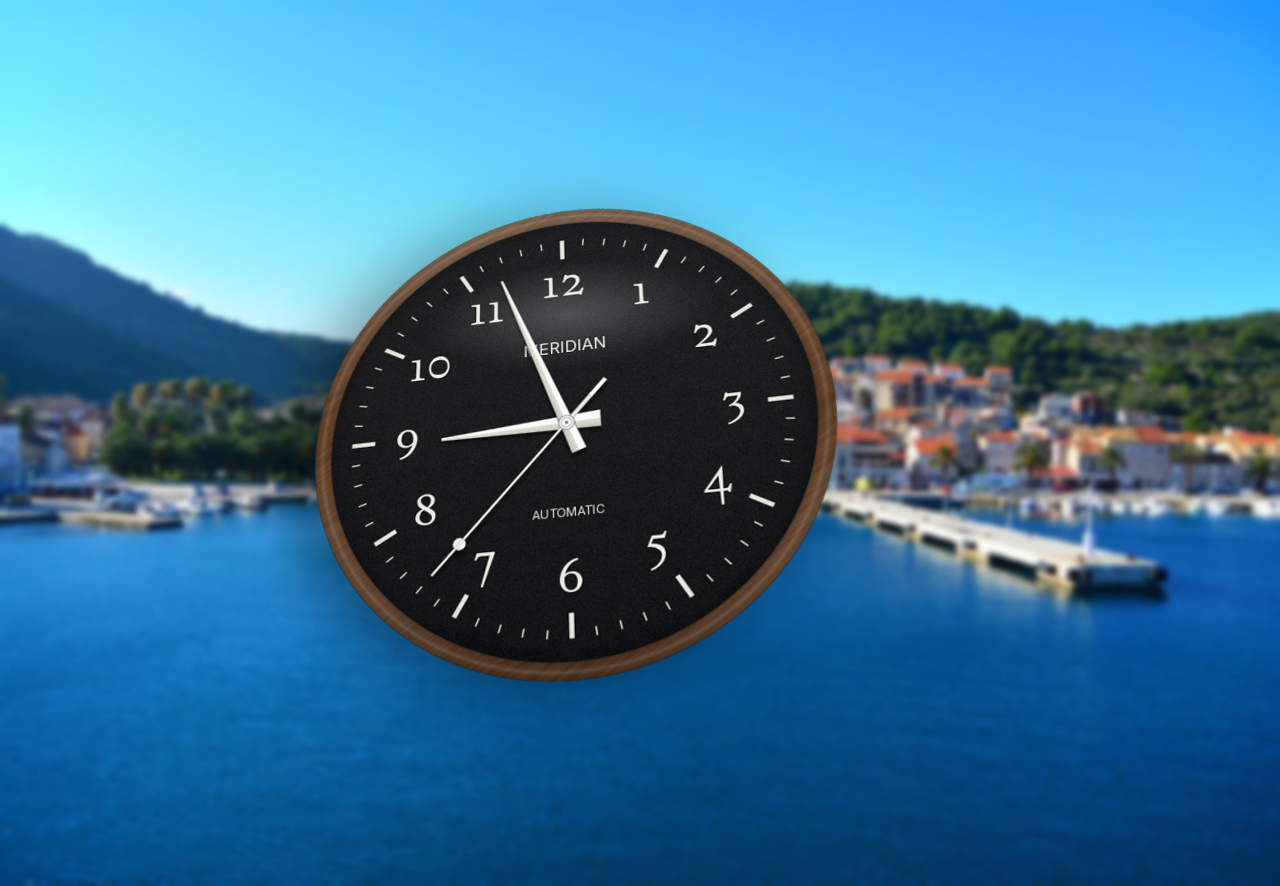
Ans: 8:56:37
